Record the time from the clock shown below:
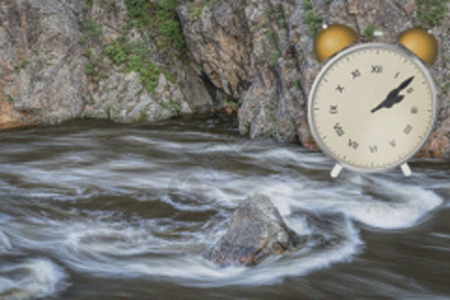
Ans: 2:08
